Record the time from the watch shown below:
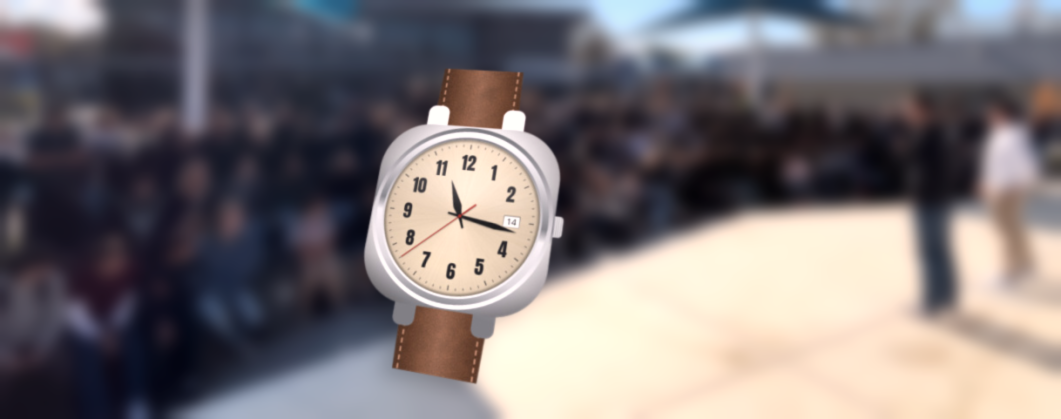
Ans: 11:16:38
